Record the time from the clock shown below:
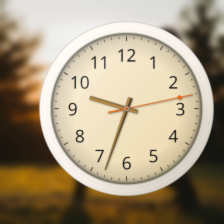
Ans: 9:33:13
